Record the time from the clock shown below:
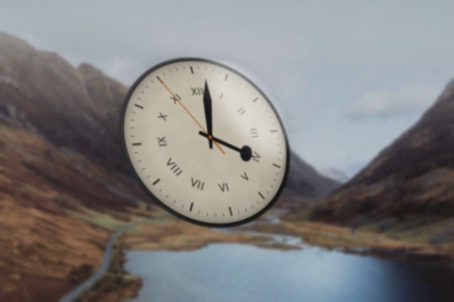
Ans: 4:01:55
